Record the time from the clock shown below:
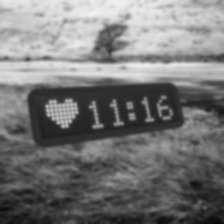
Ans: 11:16
